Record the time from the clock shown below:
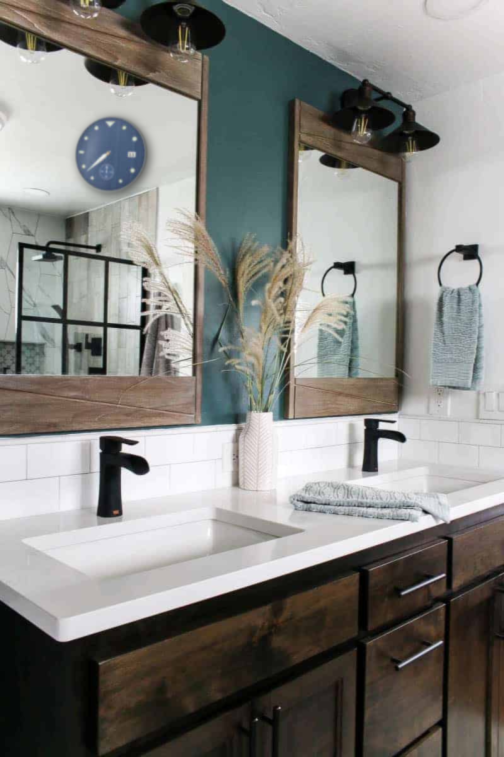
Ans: 7:38
